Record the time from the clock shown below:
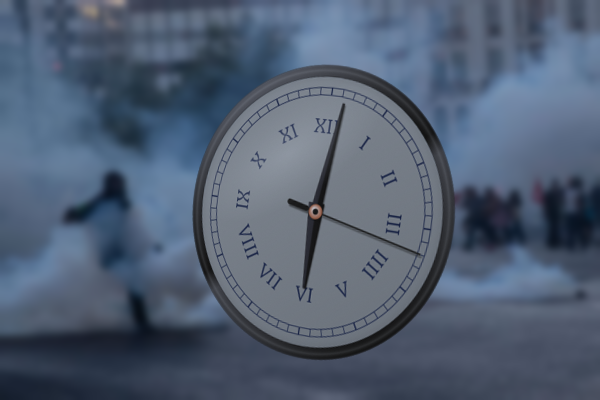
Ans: 6:01:17
